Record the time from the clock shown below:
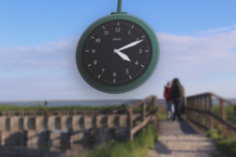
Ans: 4:11
